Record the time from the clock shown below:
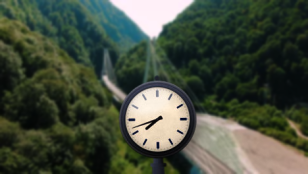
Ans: 7:42
